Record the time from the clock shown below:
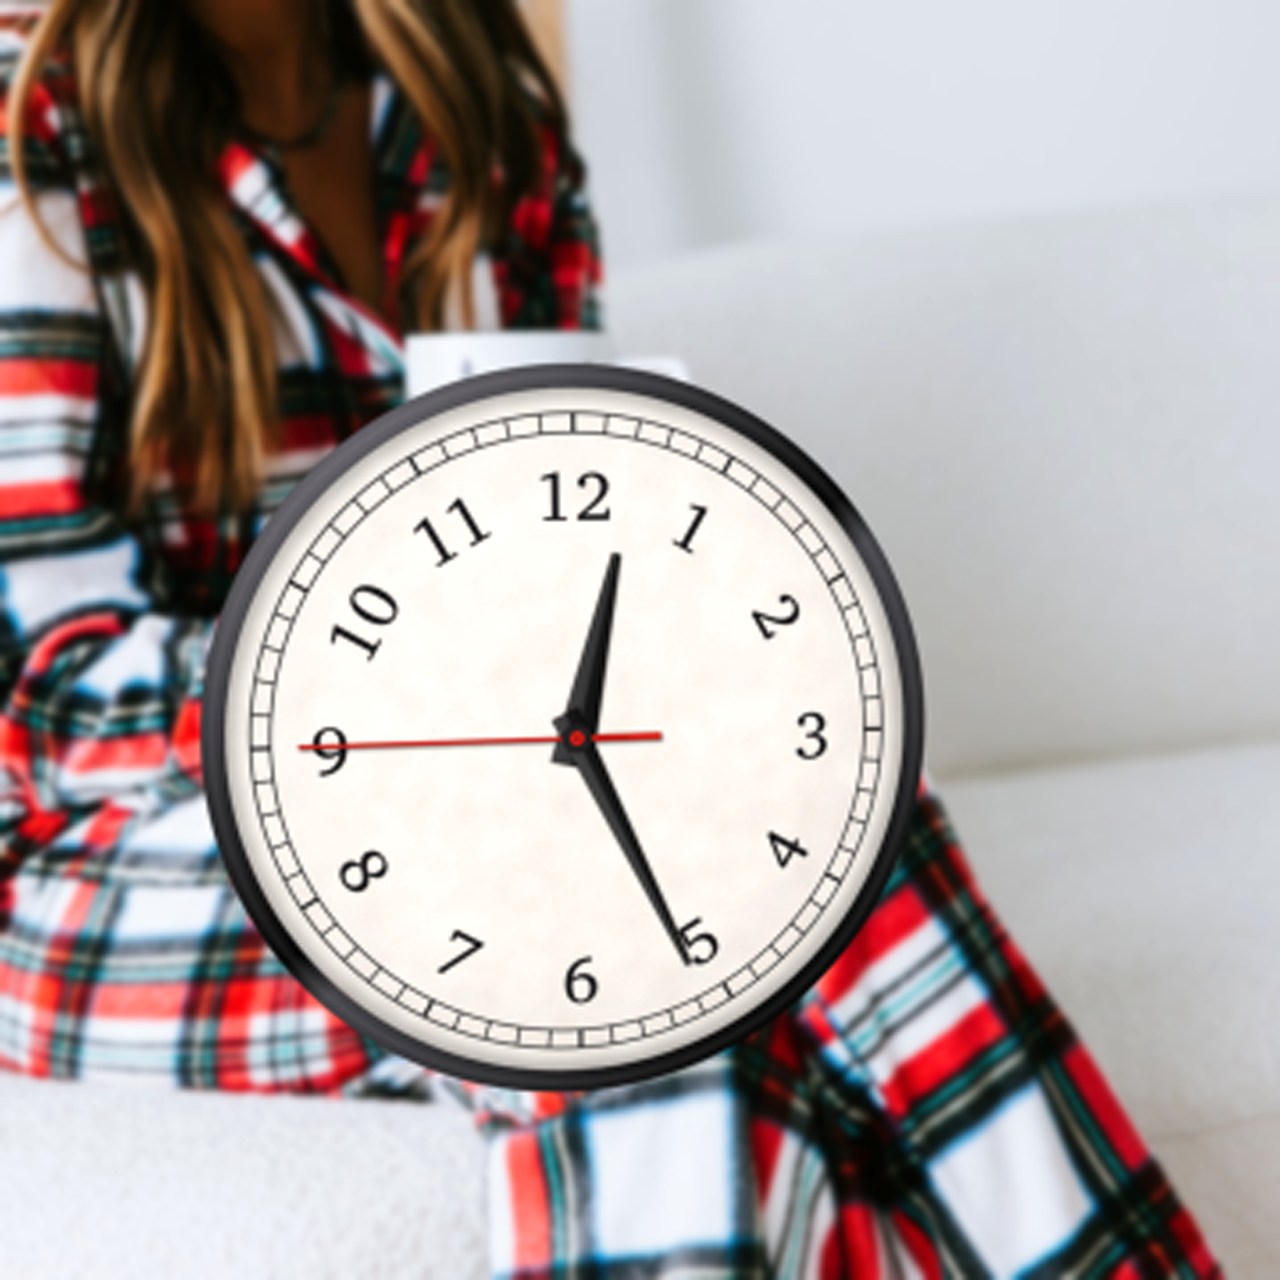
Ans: 12:25:45
